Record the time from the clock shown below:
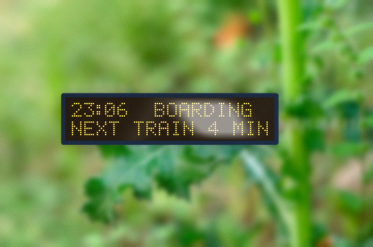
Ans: 23:06
